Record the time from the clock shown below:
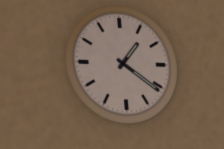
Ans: 1:21
